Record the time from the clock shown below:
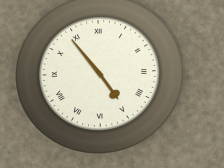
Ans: 4:54
